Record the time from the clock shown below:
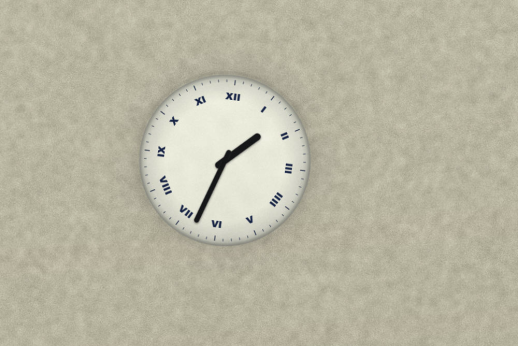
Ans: 1:33
